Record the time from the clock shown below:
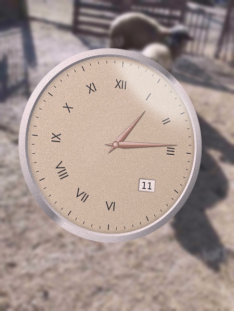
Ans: 1:14
